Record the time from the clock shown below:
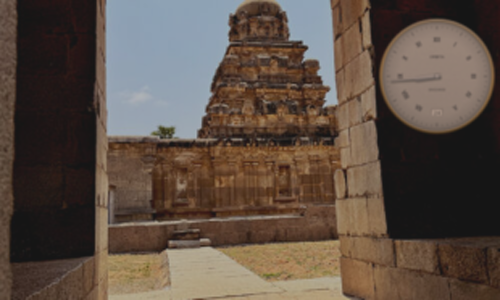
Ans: 8:44
